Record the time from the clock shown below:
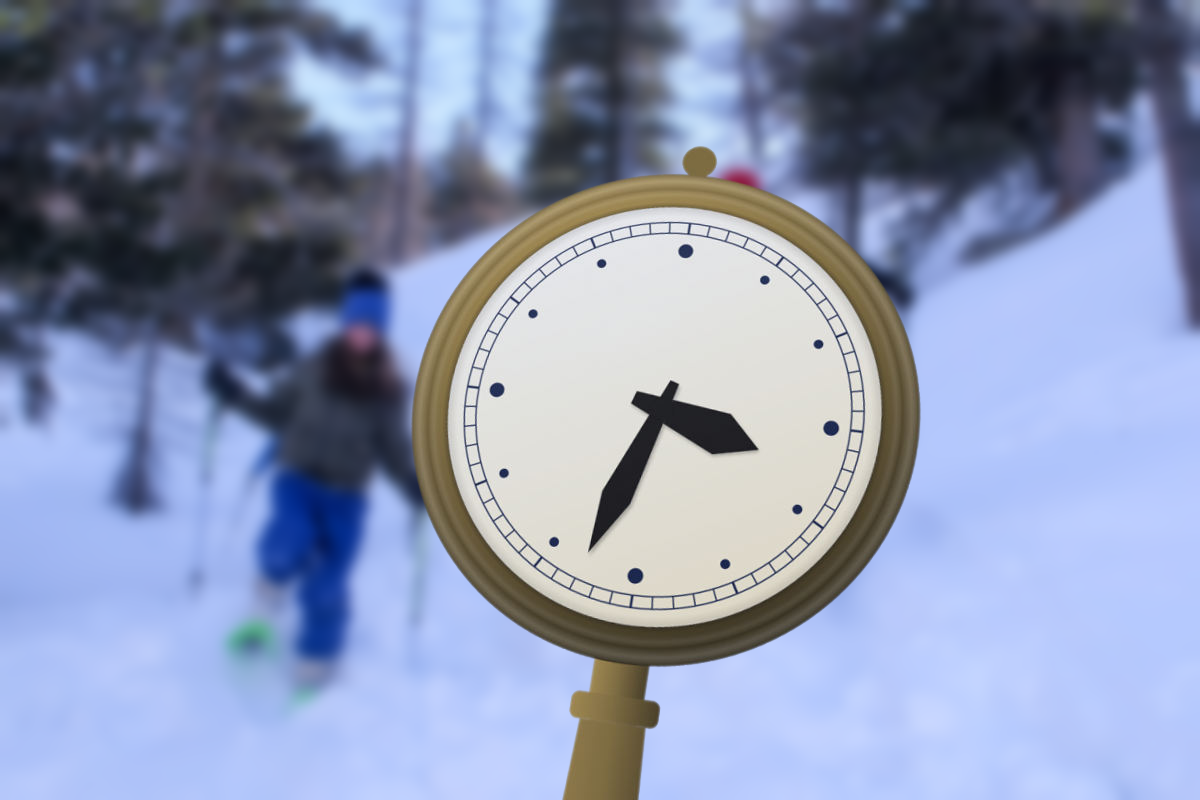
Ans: 3:33
